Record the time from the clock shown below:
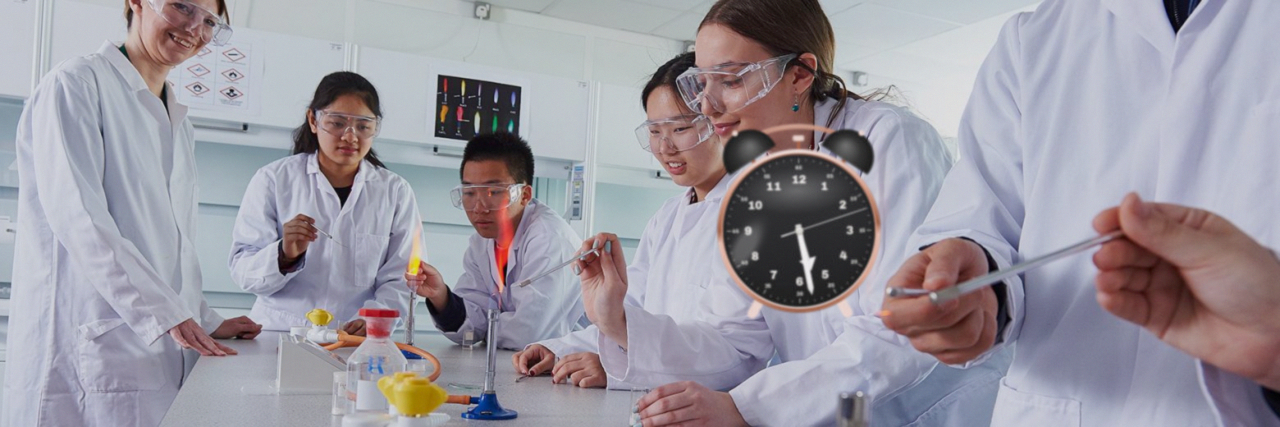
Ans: 5:28:12
